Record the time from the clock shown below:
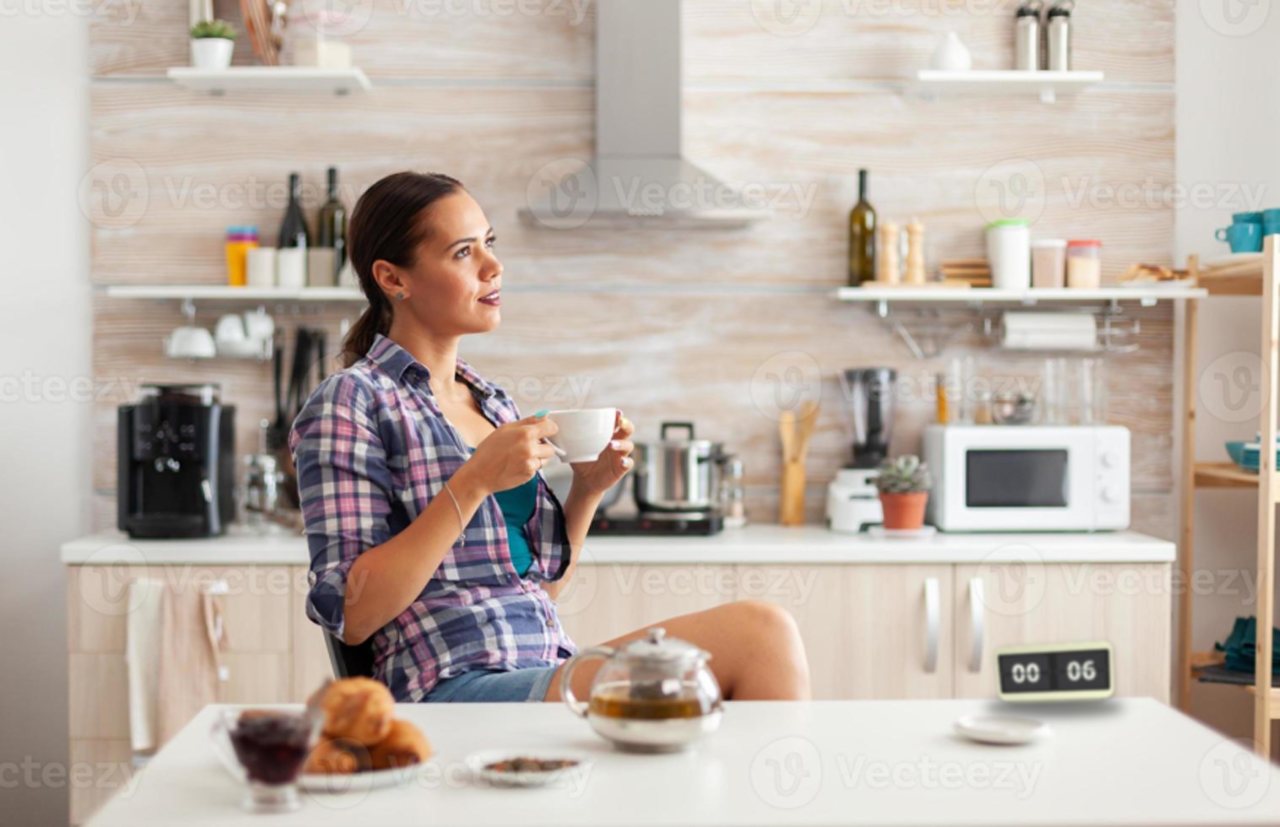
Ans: 0:06
